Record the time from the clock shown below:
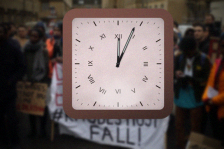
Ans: 12:04
